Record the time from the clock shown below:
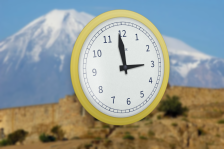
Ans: 2:59
